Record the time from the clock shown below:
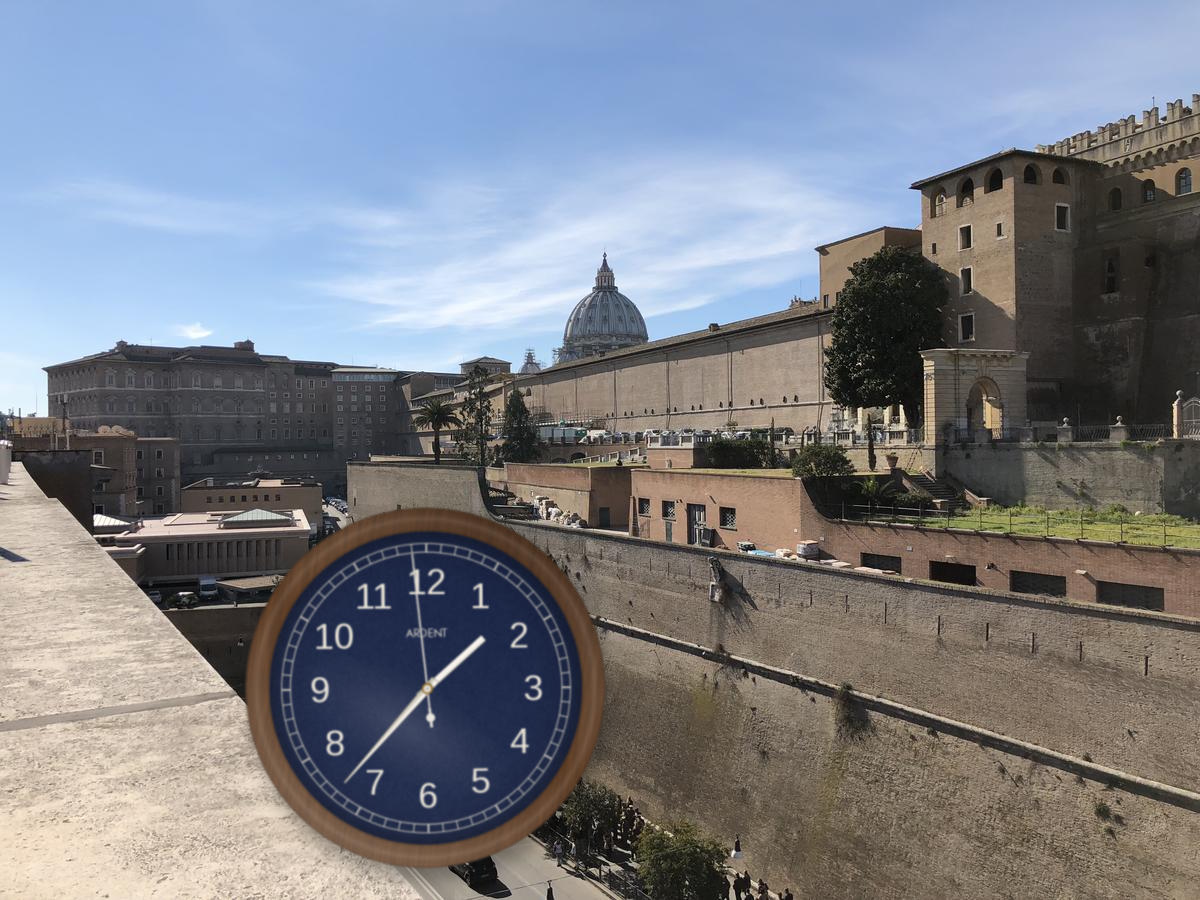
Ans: 1:36:59
